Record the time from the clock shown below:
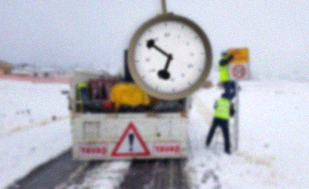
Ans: 6:52
